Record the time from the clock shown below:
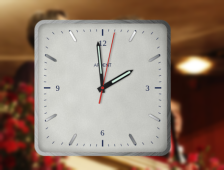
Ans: 1:59:02
